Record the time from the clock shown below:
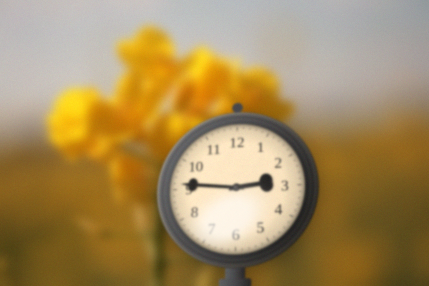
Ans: 2:46
